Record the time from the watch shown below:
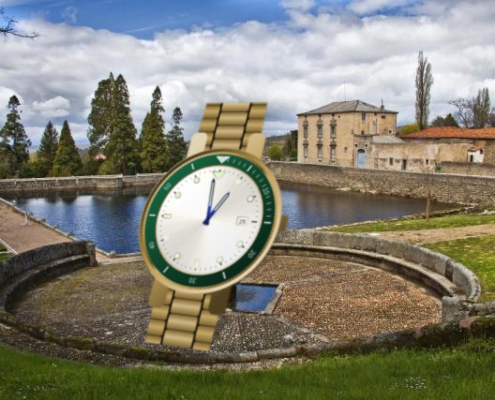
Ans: 12:59
